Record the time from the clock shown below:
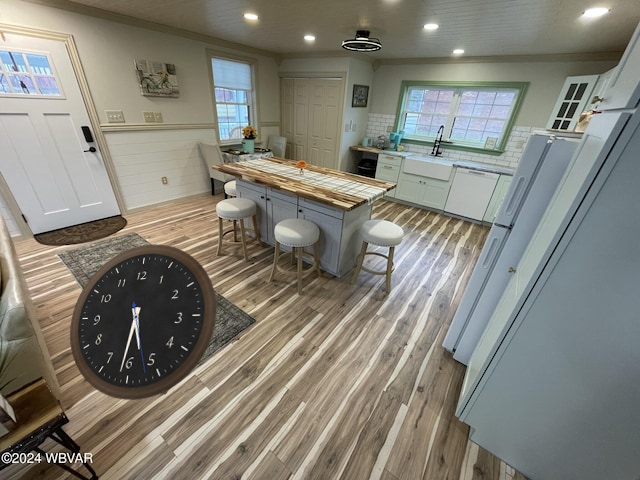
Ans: 5:31:27
